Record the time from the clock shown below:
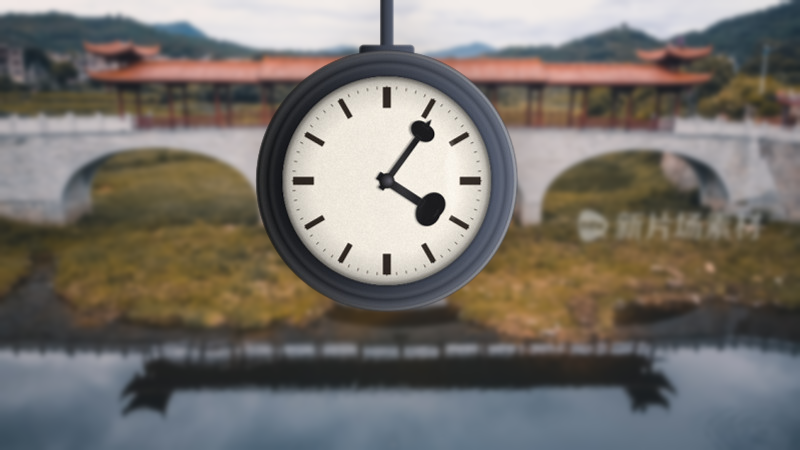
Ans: 4:06
